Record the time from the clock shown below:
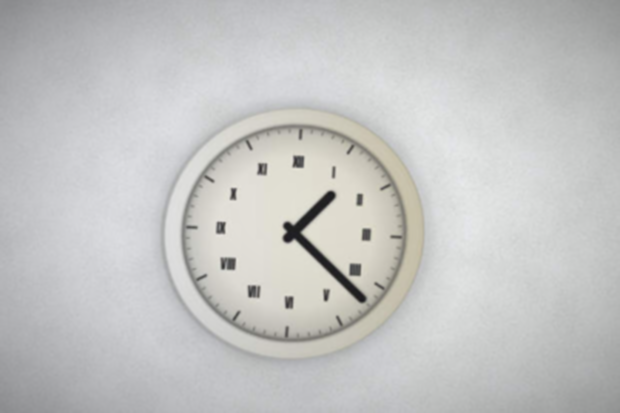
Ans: 1:22
